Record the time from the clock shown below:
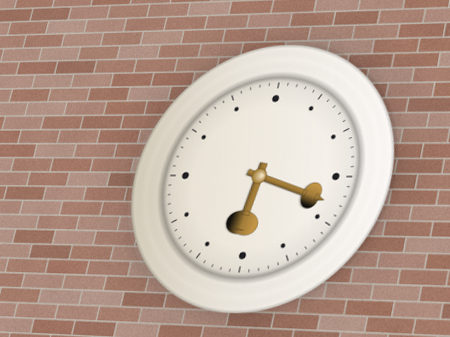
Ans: 6:18
